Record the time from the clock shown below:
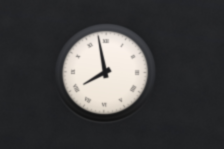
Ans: 7:58
